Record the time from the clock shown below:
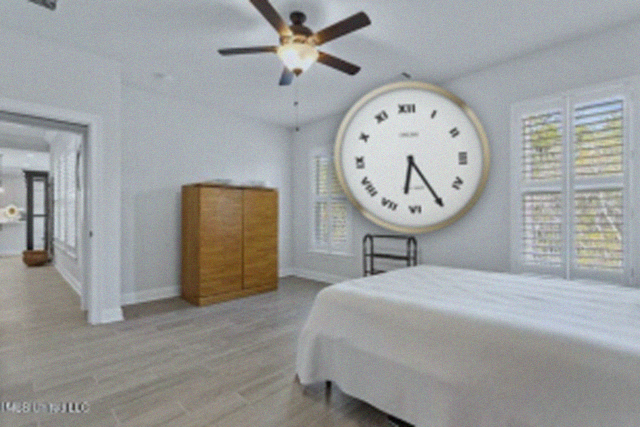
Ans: 6:25
